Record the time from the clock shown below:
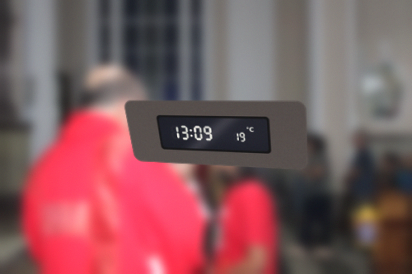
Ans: 13:09
